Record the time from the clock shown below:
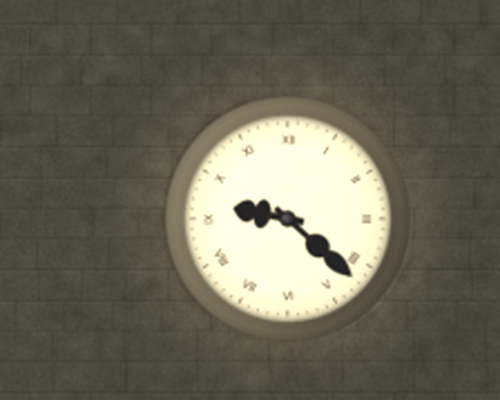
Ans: 9:22
